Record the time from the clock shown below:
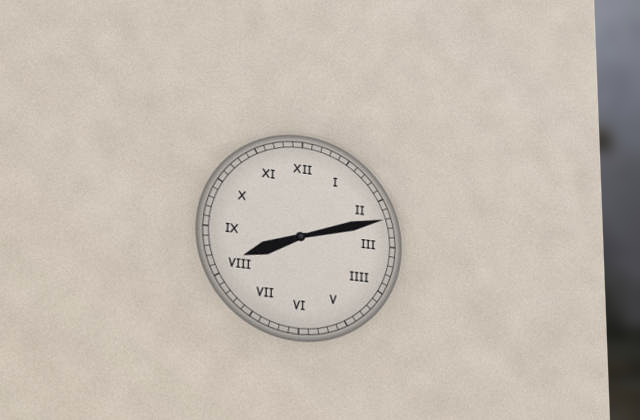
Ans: 8:12
